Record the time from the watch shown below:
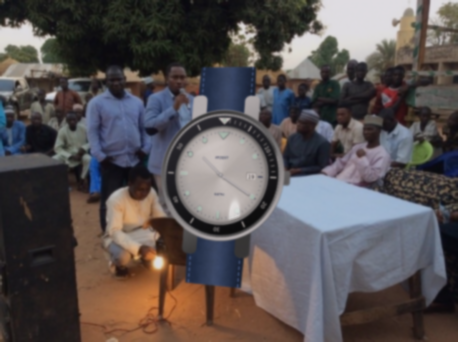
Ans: 10:20
